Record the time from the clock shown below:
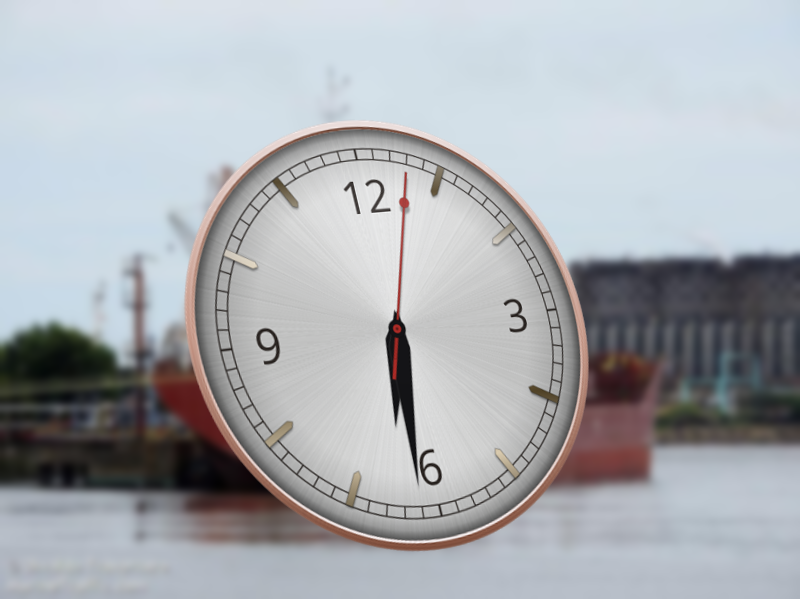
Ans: 6:31:03
